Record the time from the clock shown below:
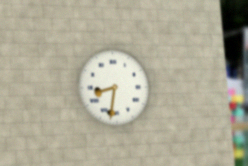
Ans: 8:32
